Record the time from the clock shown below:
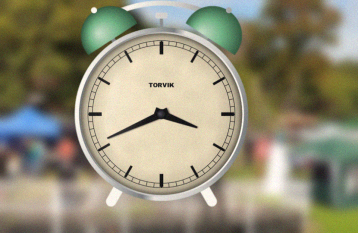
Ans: 3:41
